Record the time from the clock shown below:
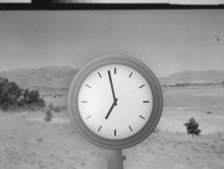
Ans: 6:58
